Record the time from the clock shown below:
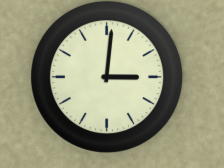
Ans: 3:01
